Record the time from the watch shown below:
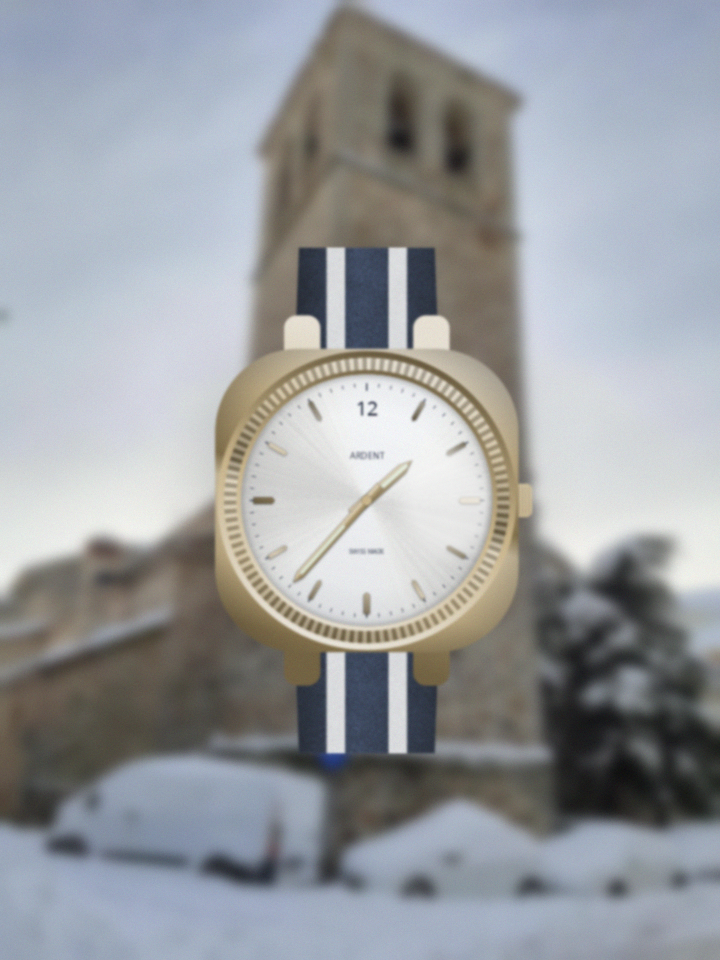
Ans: 1:37
